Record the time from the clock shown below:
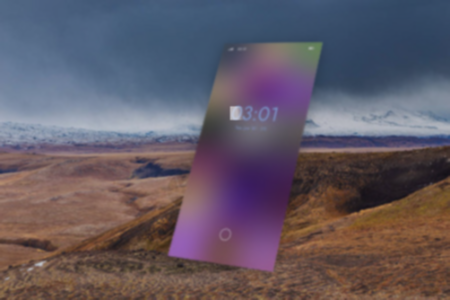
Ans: 3:01
